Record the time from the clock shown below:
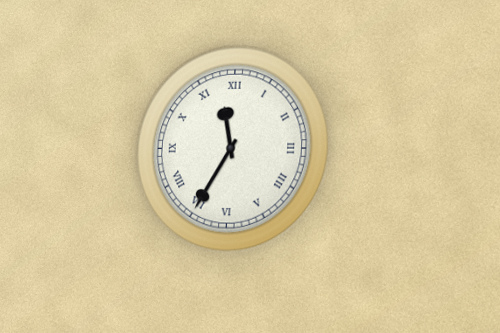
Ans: 11:35
